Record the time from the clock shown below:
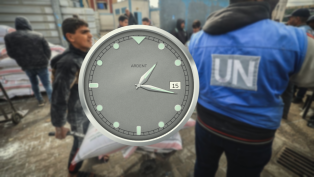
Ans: 1:17
